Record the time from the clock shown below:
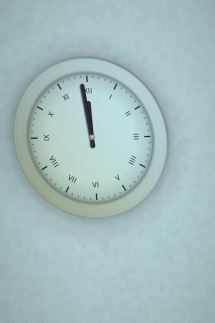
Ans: 11:59
